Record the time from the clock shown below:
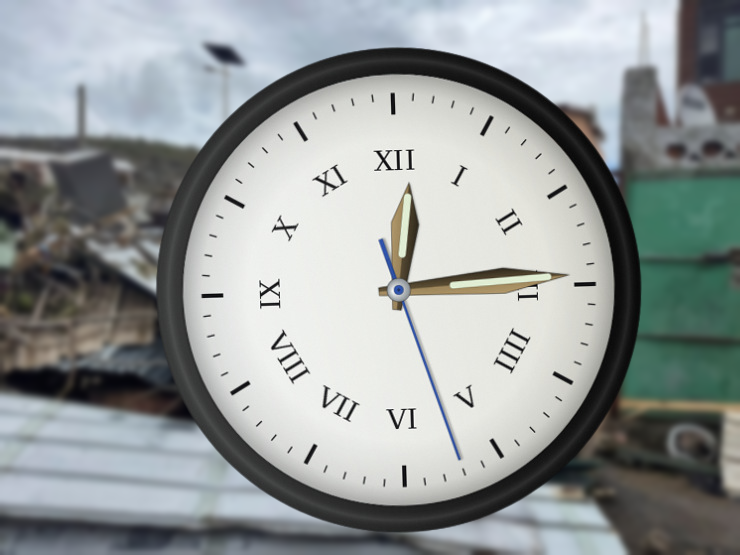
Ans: 12:14:27
